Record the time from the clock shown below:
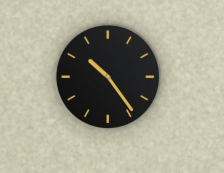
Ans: 10:24
